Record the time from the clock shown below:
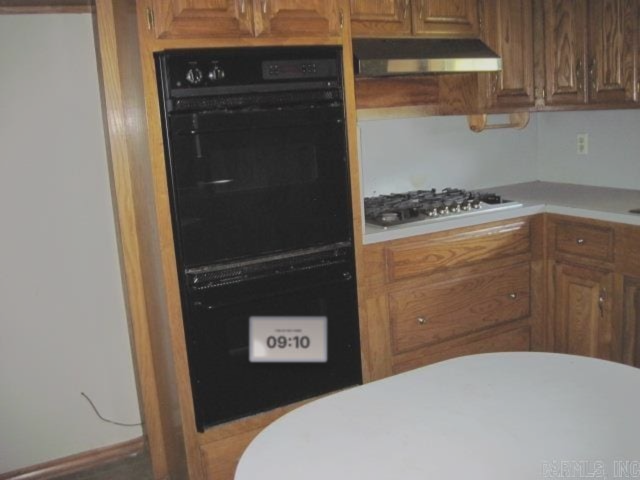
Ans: 9:10
